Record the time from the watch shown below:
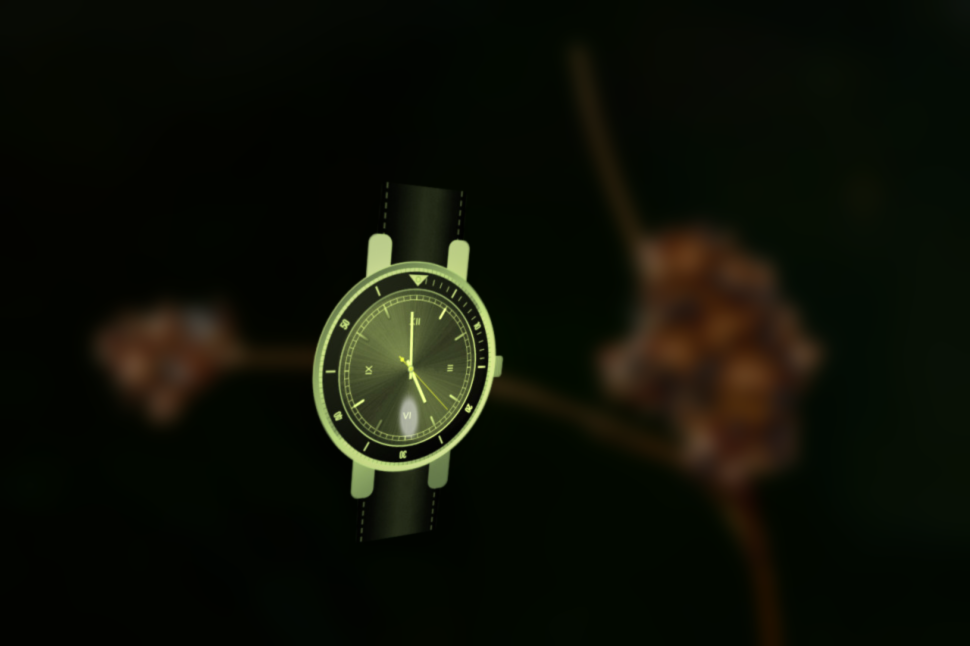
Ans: 4:59:22
